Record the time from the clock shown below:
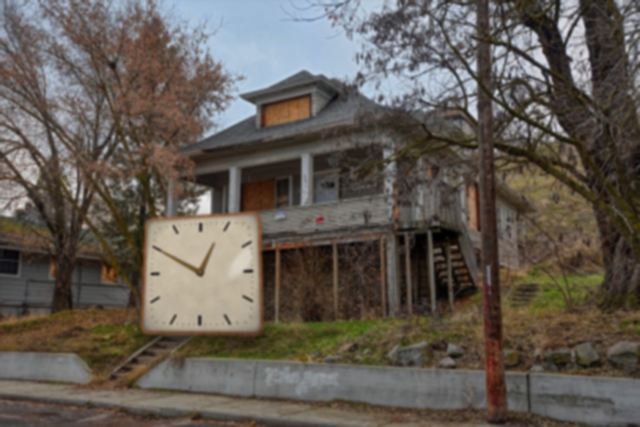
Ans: 12:50
